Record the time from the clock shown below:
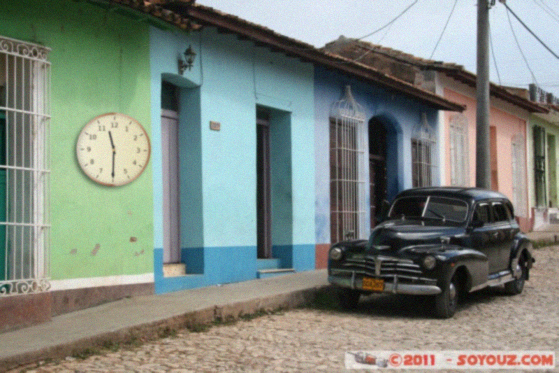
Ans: 11:30
